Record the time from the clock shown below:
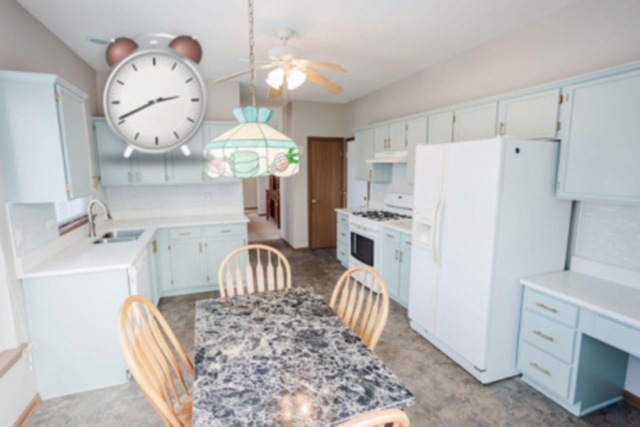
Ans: 2:41
